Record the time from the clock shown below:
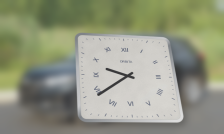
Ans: 9:39
